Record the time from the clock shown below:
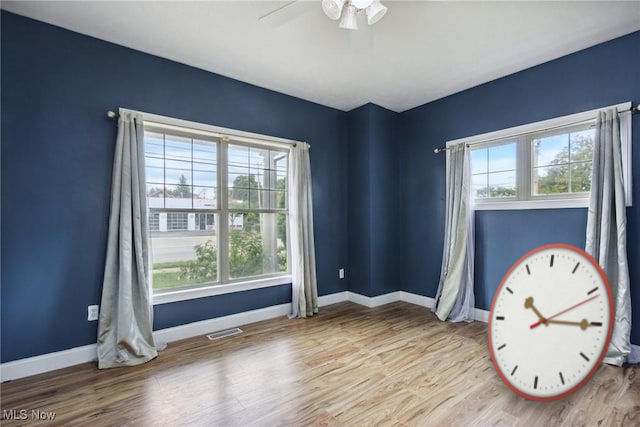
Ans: 10:15:11
